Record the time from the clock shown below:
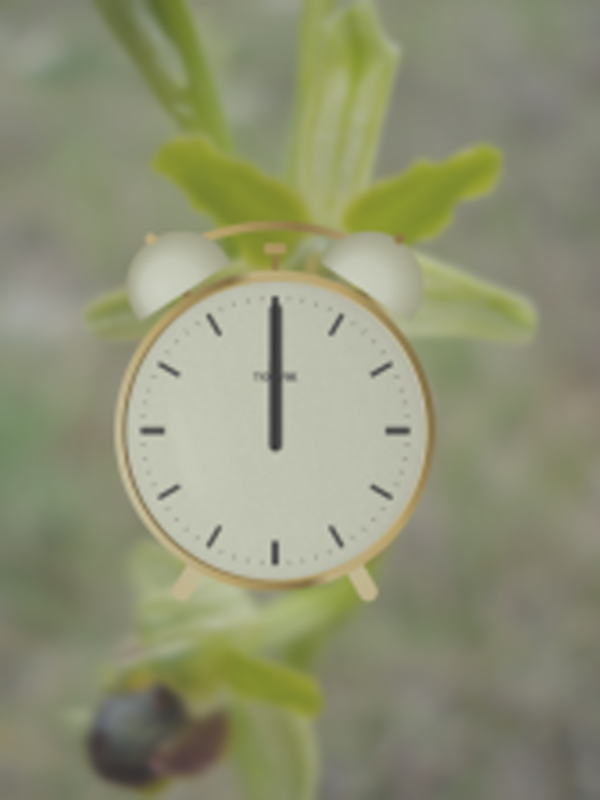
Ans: 12:00
